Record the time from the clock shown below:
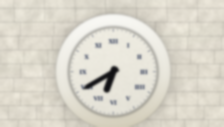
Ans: 6:40
